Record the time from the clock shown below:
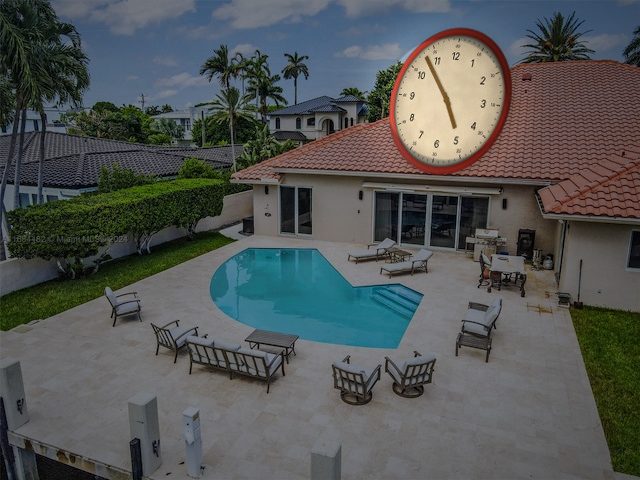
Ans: 4:53
